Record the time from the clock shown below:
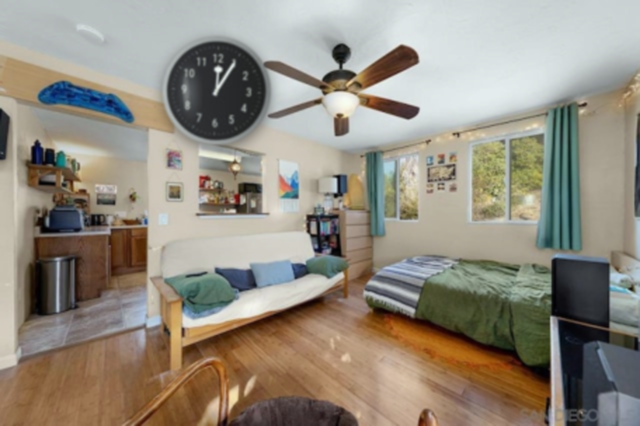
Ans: 12:05
